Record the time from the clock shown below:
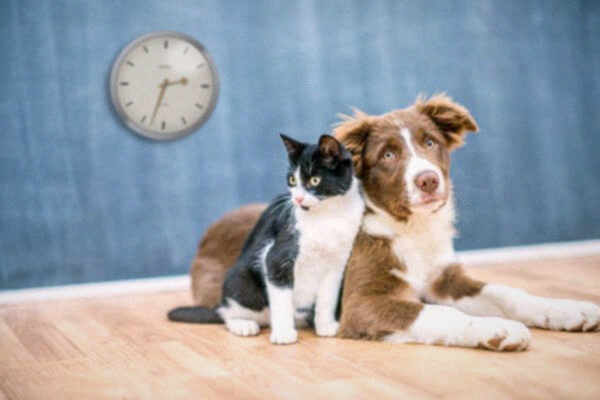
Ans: 2:33
